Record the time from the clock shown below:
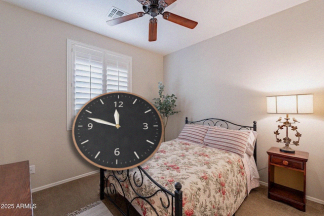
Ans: 11:48
